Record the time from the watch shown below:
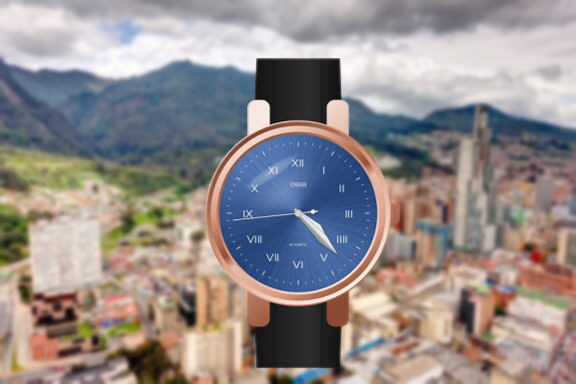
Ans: 4:22:44
